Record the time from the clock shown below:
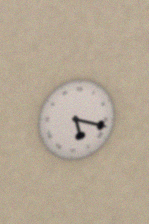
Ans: 5:17
